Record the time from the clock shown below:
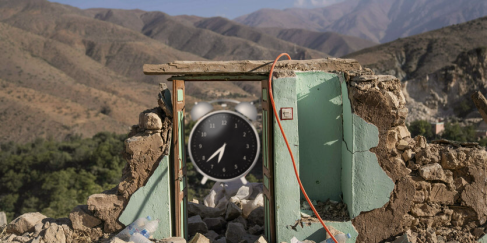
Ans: 6:38
